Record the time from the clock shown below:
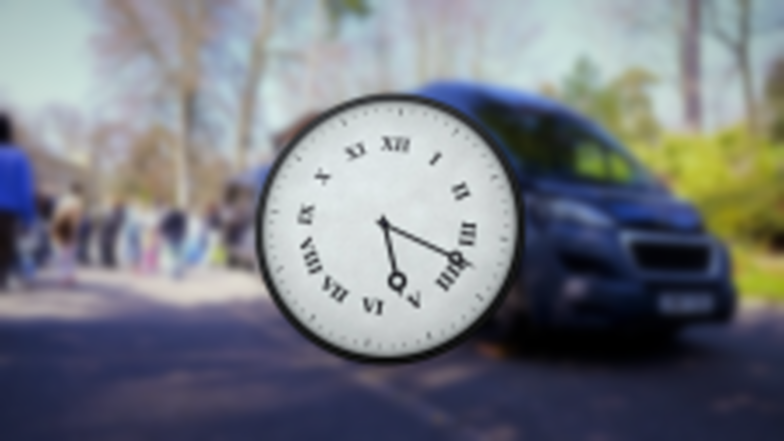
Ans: 5:18
